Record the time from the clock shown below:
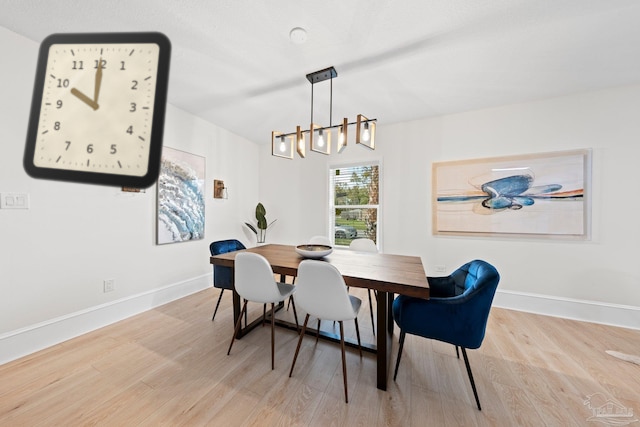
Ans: 10:00
